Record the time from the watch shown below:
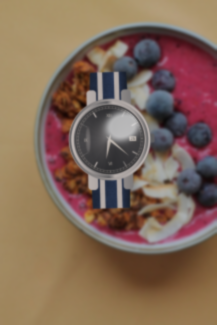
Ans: 6:22
